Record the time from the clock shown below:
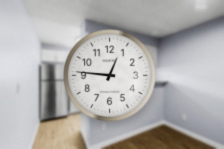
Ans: 12:46
